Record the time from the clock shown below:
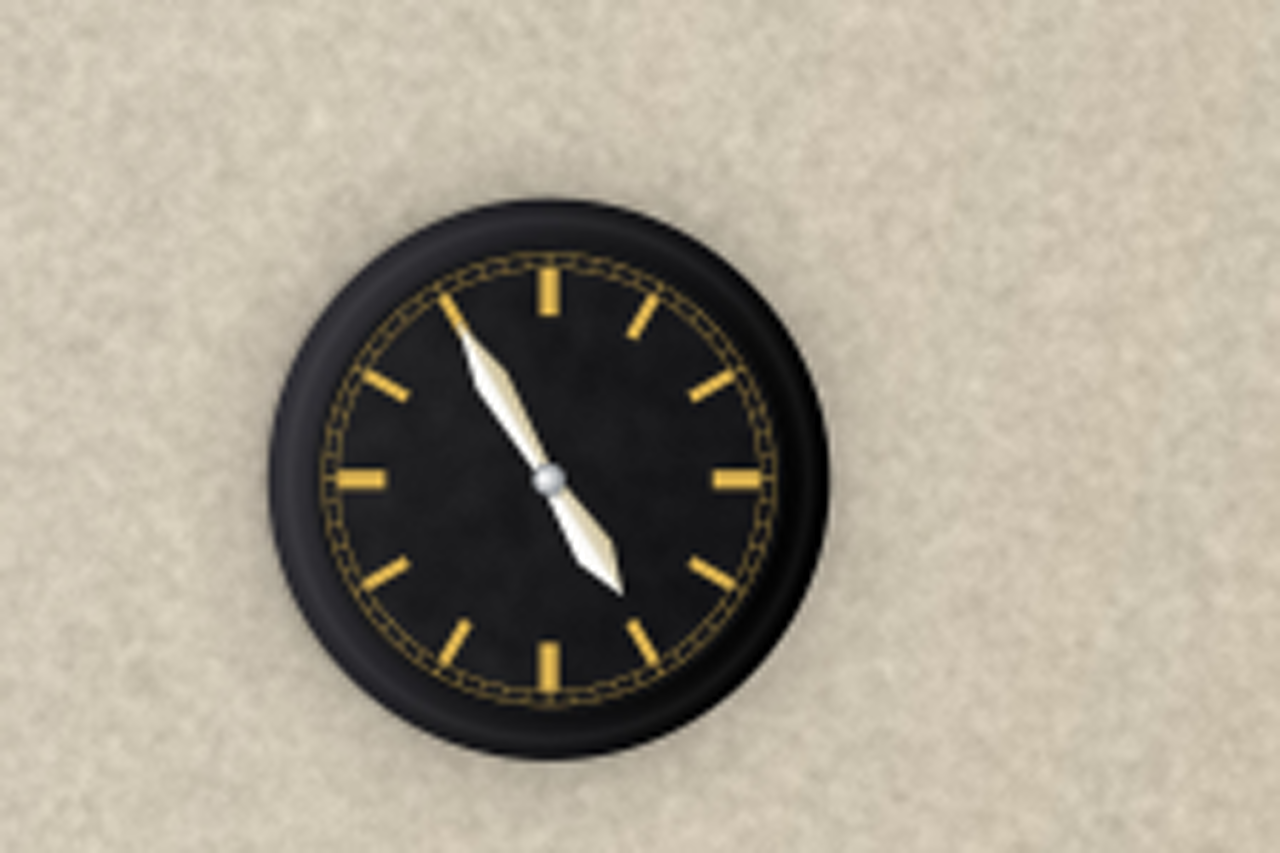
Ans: 4:55
